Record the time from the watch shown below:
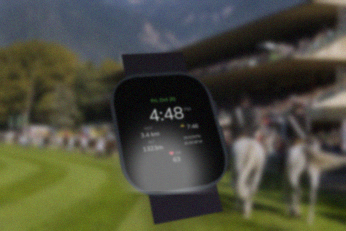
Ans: 4:48
